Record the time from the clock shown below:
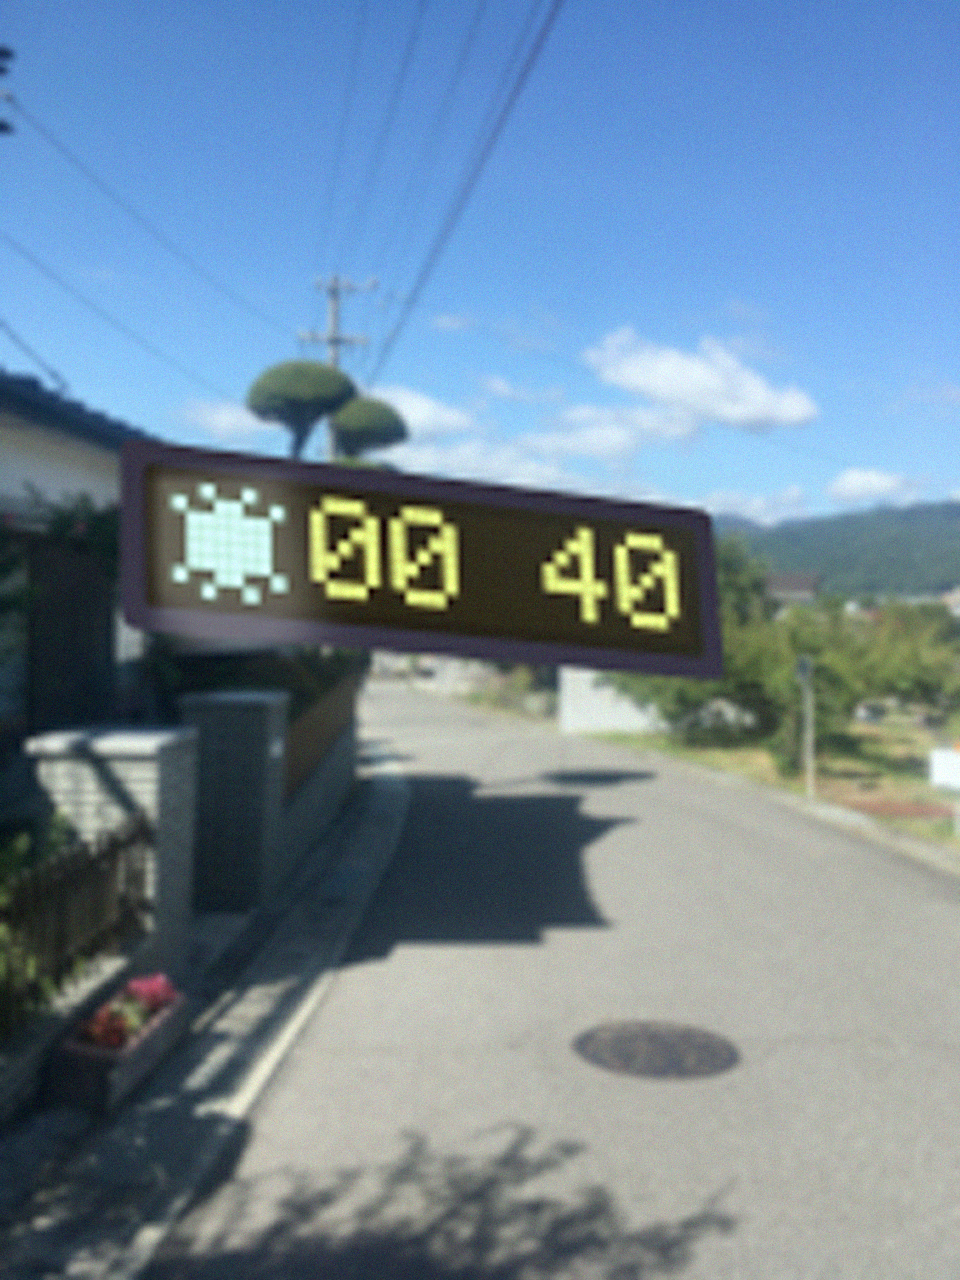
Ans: 0:40
